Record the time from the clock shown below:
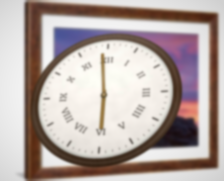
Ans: 5:59
